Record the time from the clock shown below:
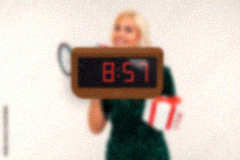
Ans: 8:57
